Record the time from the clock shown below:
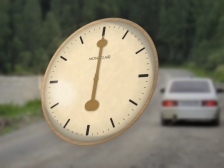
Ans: 6:00
